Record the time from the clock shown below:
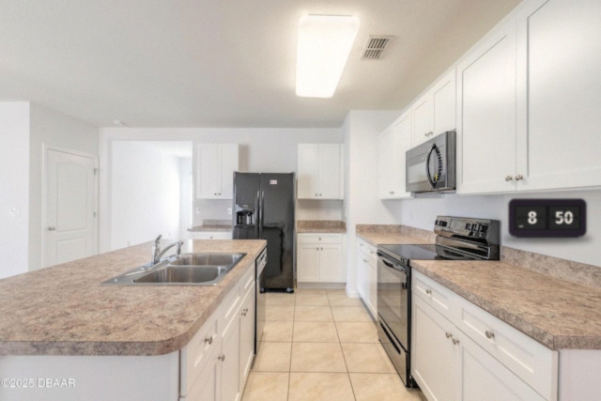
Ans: 8:50
